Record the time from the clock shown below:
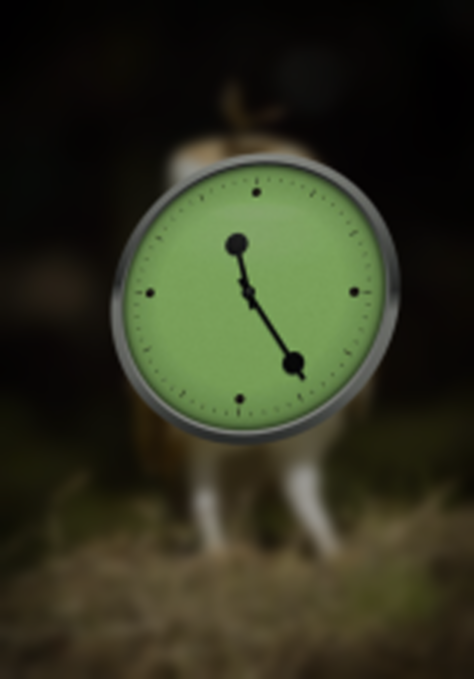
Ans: 11:24
